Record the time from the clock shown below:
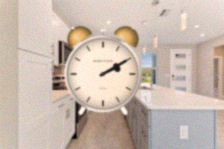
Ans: 2:10
